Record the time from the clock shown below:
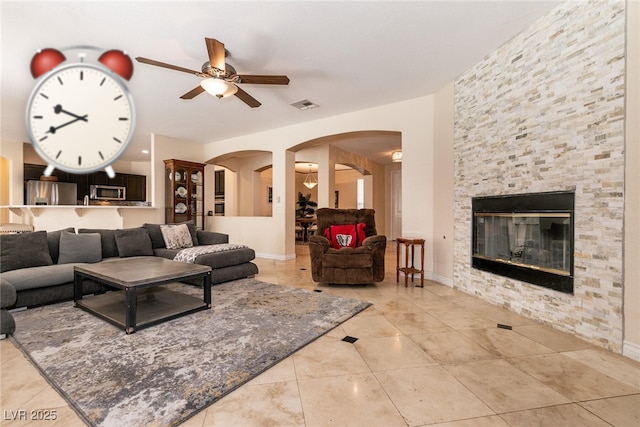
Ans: 9:41
